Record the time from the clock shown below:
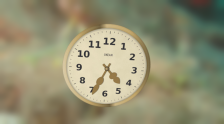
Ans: 4:34
